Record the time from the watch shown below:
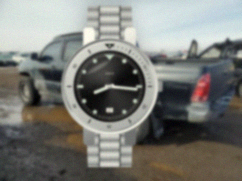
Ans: 8:16
